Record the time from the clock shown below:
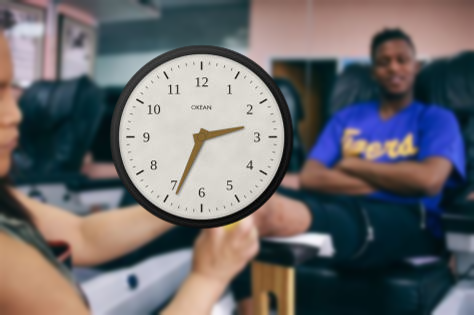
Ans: 2:34
